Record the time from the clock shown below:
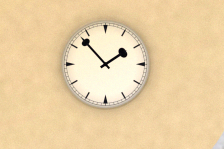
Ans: 1:53
